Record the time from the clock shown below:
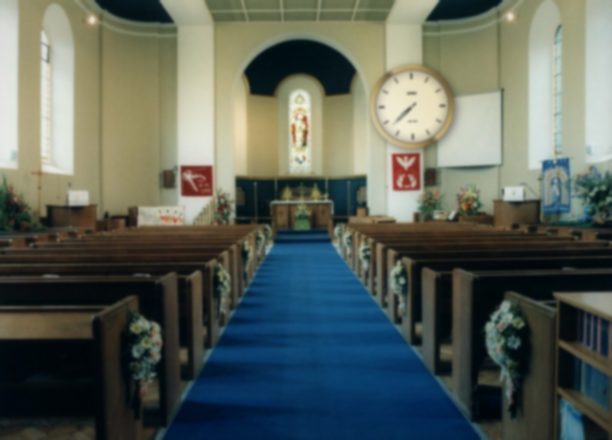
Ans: 7:38
